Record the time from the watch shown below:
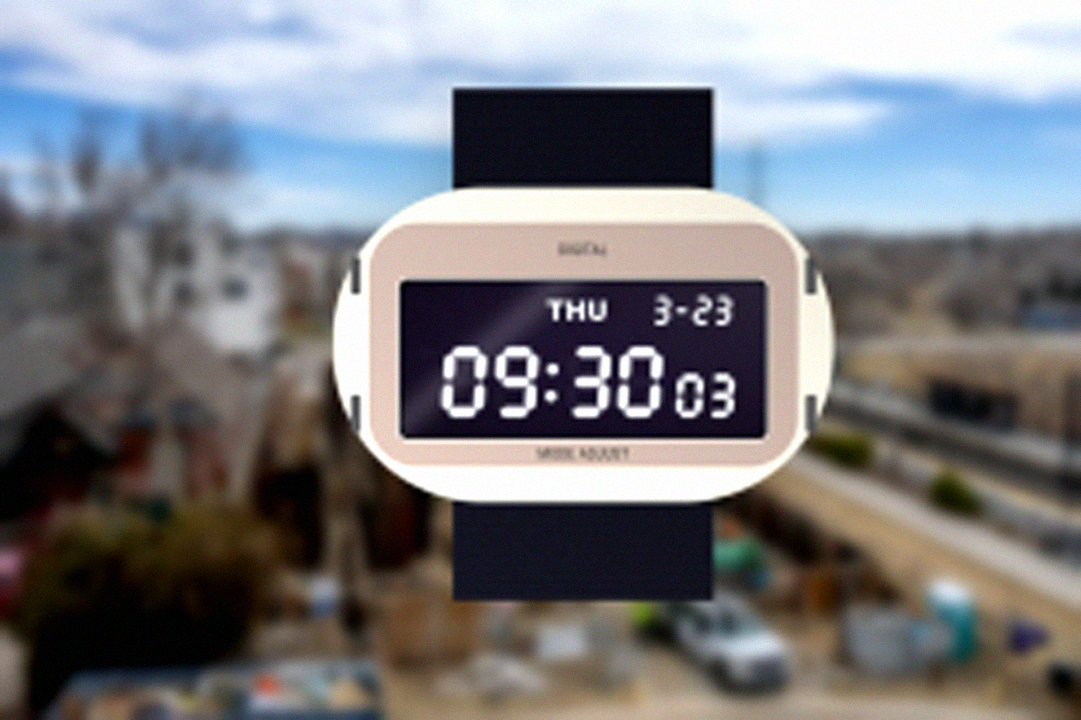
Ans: 9:30:03
